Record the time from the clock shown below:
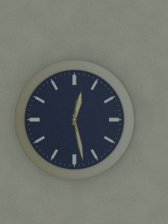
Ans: 12:28
